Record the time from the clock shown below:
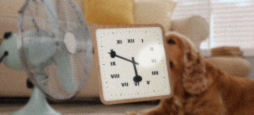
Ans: 5:49
